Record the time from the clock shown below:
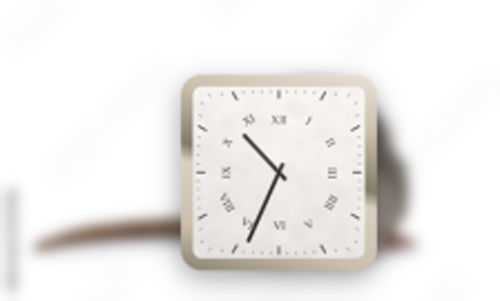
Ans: 10:34
